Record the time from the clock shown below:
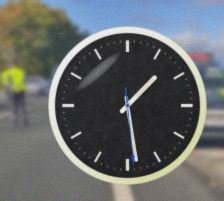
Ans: 1:28:29
